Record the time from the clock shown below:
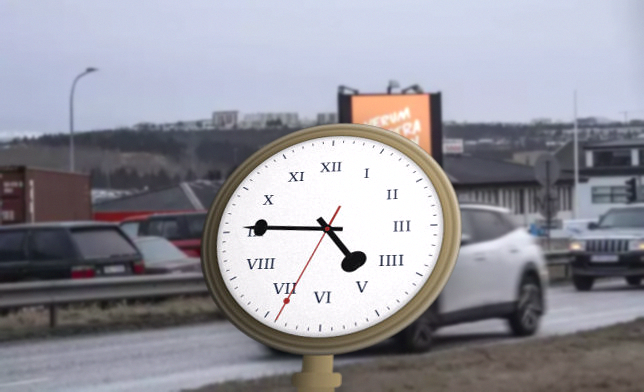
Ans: 4:45:34
